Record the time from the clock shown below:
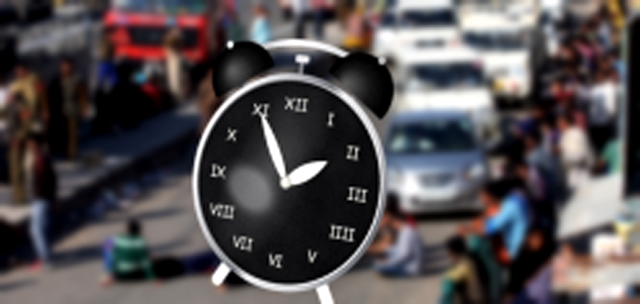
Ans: 1:55
